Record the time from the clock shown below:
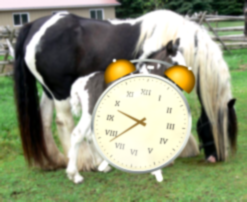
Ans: 9:38
